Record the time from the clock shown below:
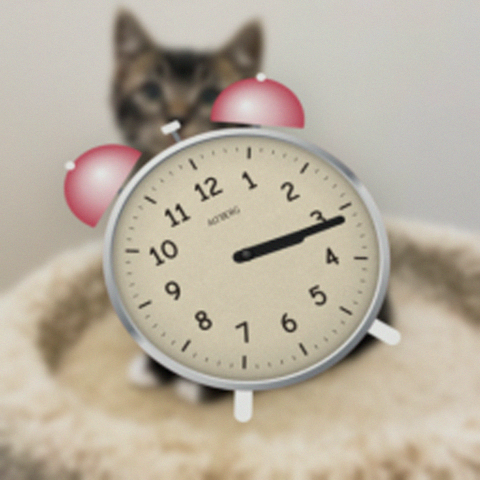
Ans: 3:16
